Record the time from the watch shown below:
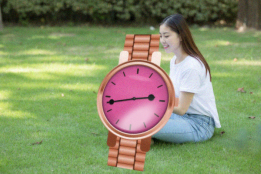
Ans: 2:43
